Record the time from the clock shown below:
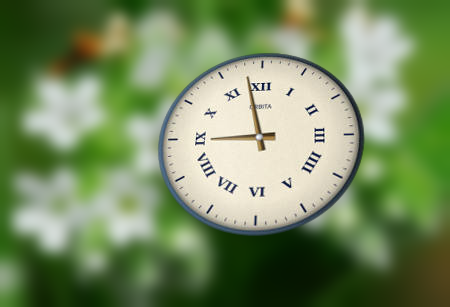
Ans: 8:58
